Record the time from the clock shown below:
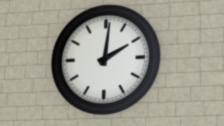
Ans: 2:01
